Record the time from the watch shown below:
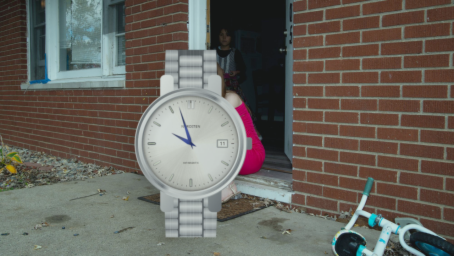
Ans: 9:57
